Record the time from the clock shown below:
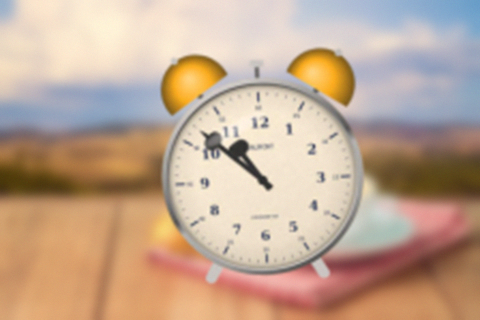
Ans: 10:52
